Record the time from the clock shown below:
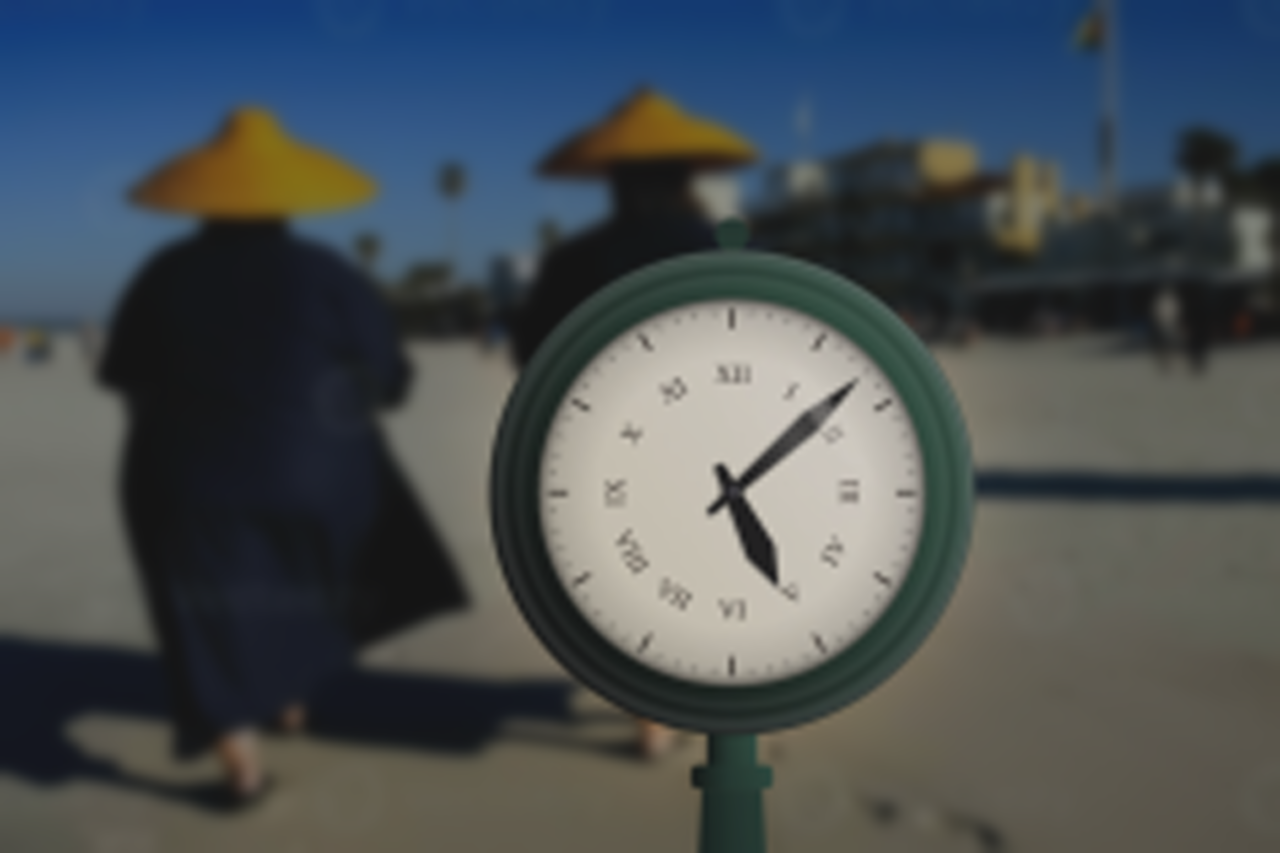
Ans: 5:08
